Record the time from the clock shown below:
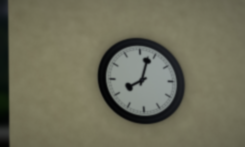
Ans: 8:03
